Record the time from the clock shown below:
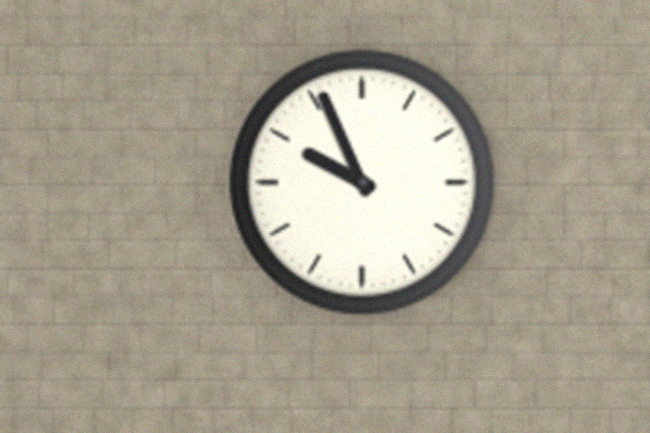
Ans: 9:56
